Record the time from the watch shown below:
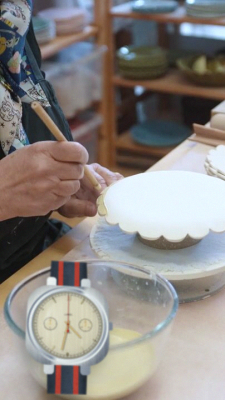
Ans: 4:32
